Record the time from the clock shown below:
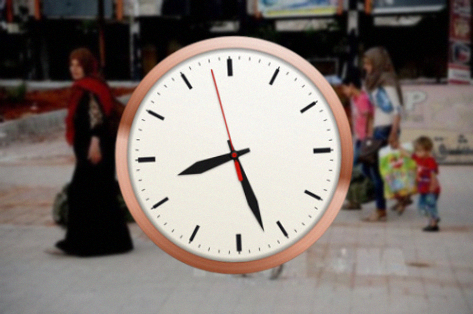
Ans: 8:26:58
